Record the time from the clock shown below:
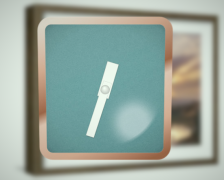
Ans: 12:33
